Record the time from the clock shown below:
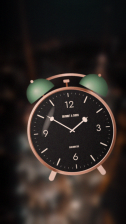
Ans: 1:51
